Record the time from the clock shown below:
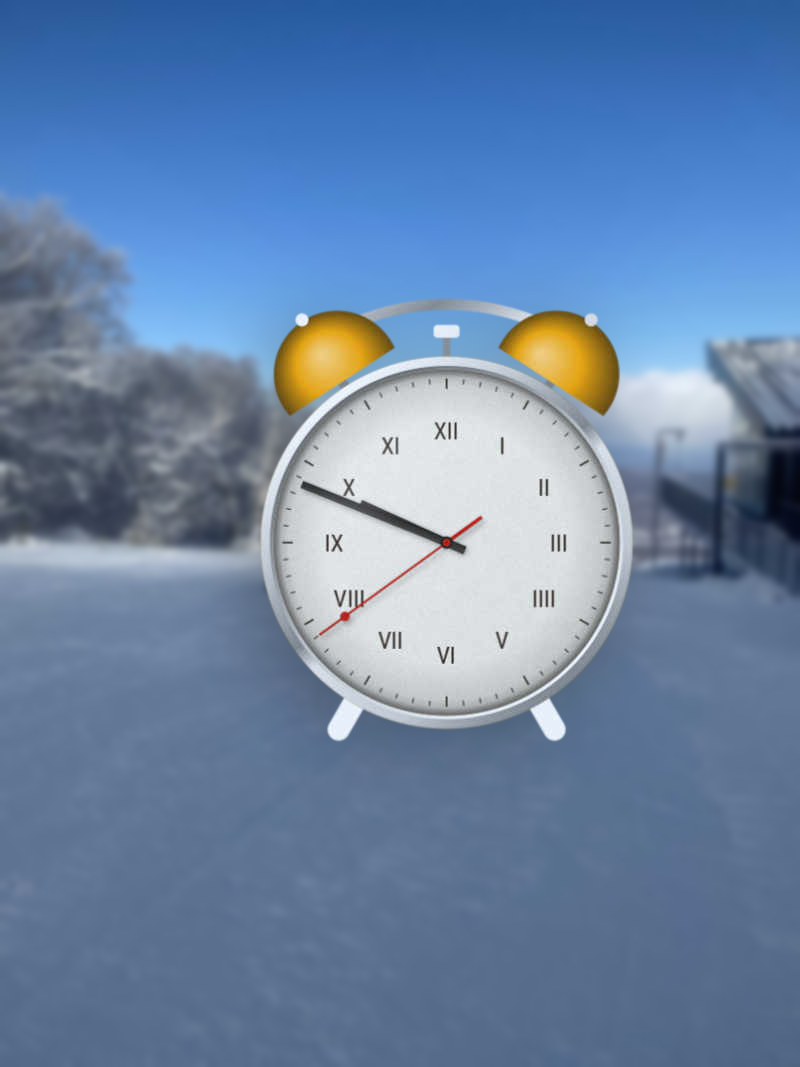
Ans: 9:48:39
